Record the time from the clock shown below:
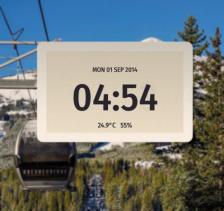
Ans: 4:54
